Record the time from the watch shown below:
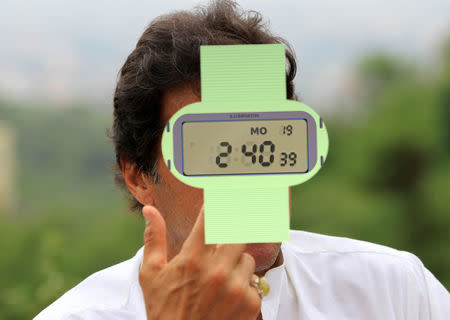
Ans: 2:40:39
